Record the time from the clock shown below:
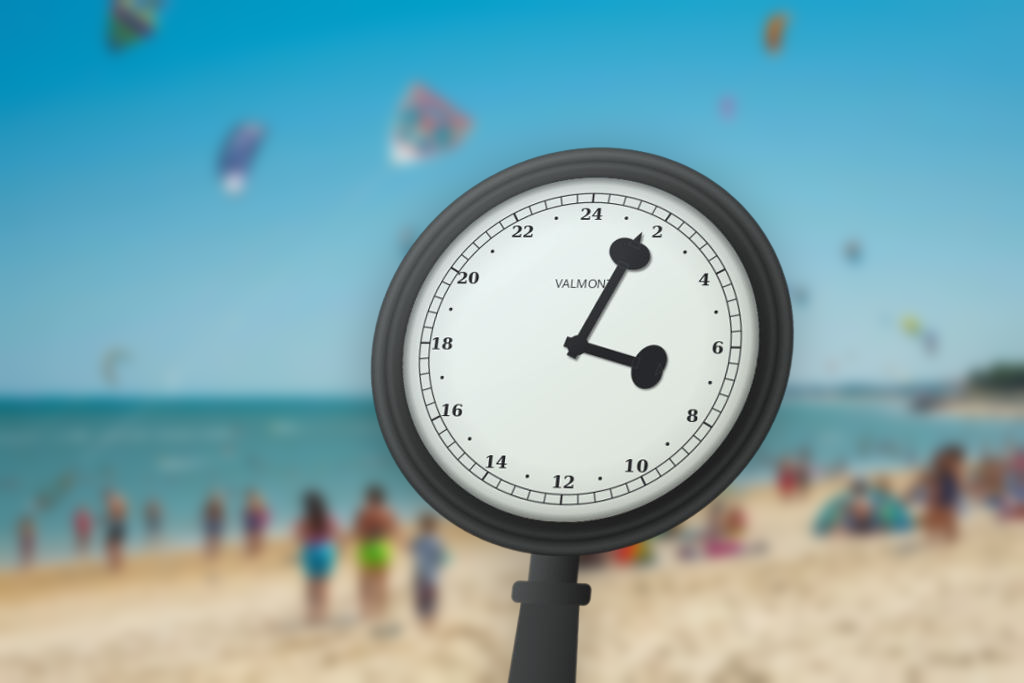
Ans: 7:04
